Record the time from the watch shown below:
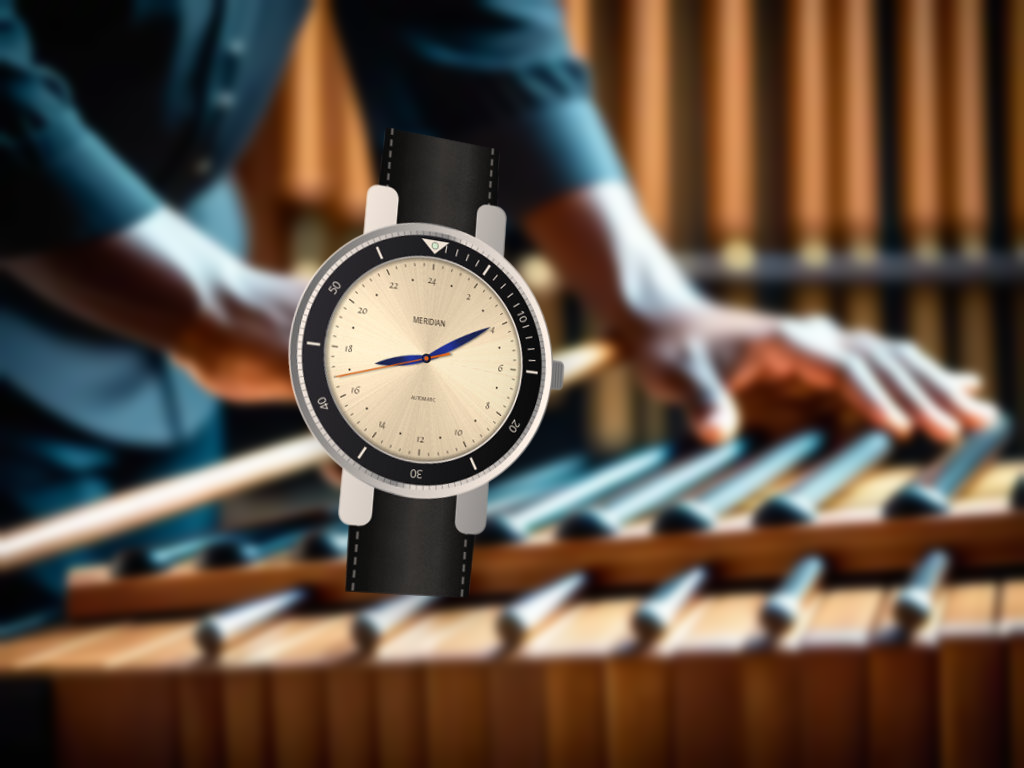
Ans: 17:09:42
